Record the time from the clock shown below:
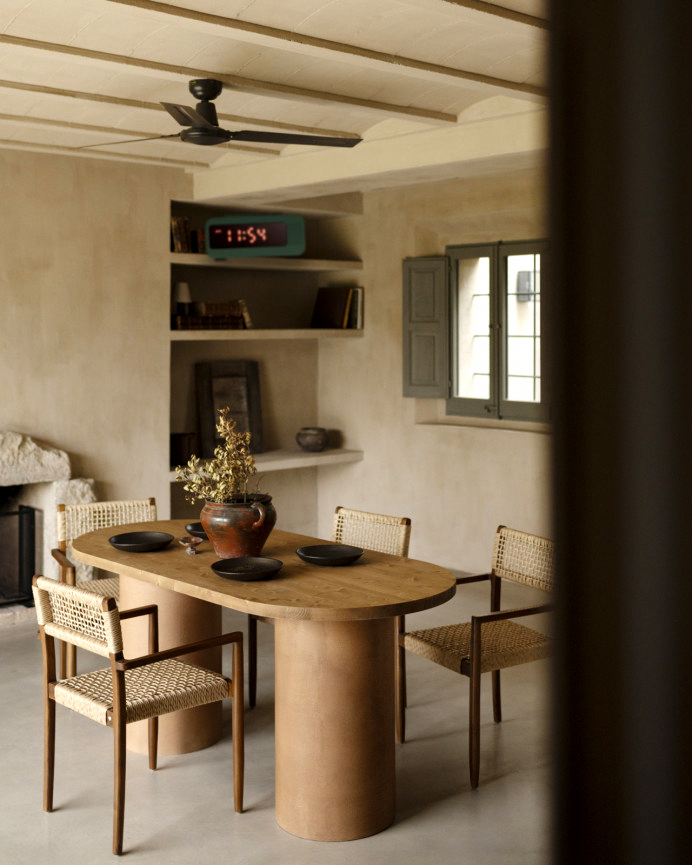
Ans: 11:54
